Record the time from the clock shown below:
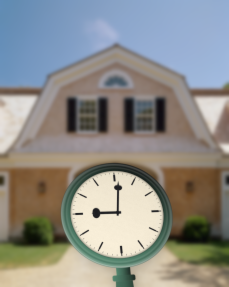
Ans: 9:01
